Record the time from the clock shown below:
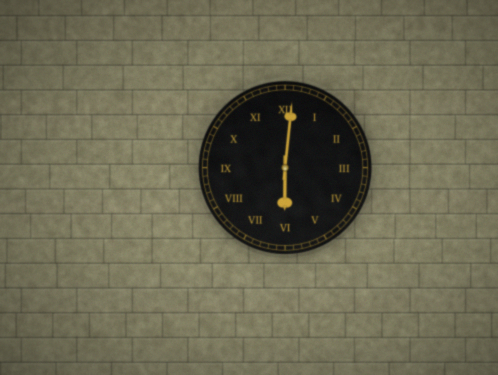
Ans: 6:01
